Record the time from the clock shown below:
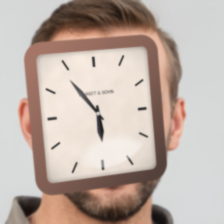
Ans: 5:54
